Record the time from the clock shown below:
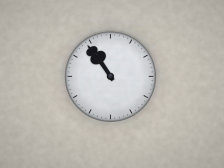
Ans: 10:54
